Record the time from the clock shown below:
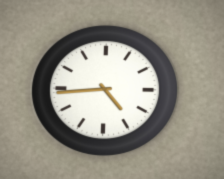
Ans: 4:44
